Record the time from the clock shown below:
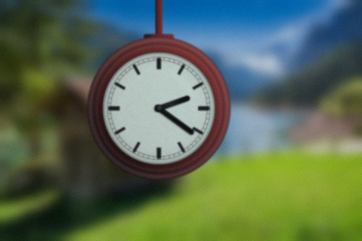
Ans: 2:21
